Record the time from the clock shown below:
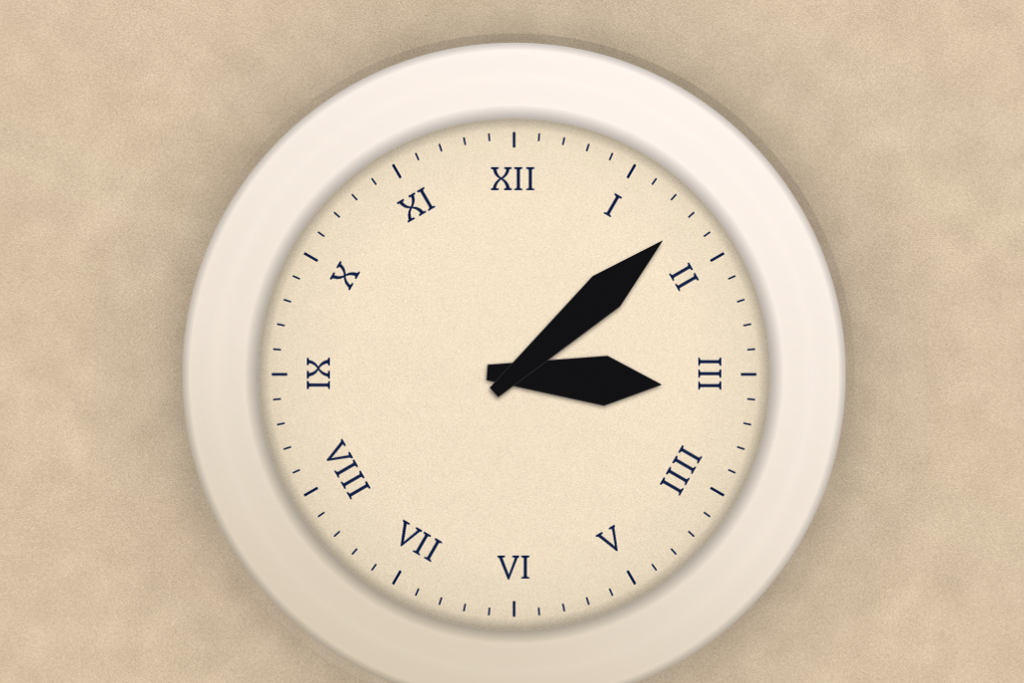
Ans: 3:08
